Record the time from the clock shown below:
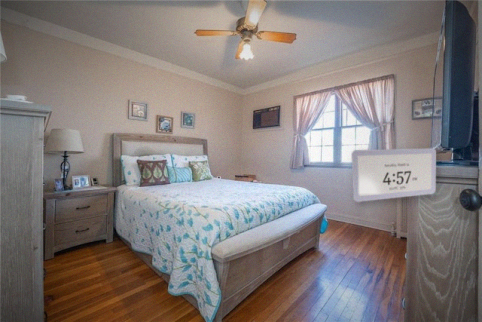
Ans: 4:57
